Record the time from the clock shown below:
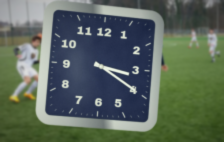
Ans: 3:20
